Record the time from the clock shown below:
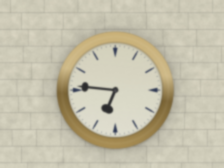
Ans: 6:46
